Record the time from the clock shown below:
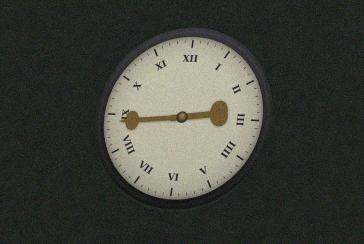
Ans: 2:44
